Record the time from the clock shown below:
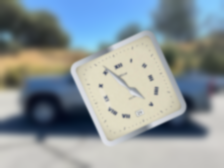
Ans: 4:56
